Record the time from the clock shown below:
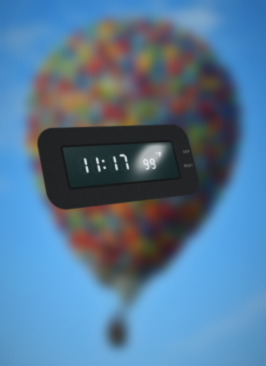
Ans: 11:17
